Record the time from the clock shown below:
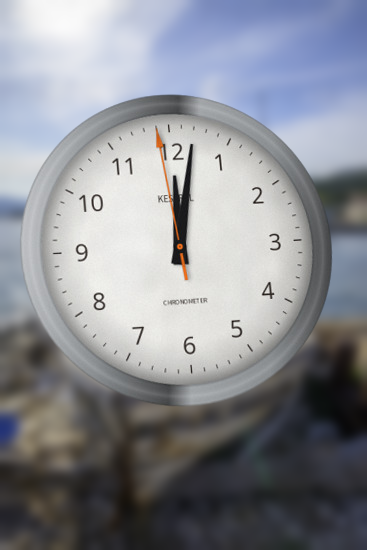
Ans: 12:01:59
